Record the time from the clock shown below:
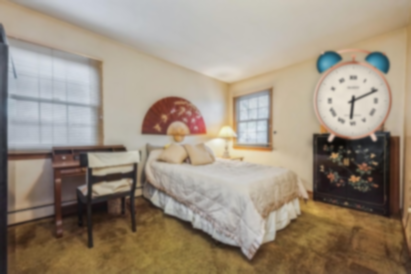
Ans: 6:11
